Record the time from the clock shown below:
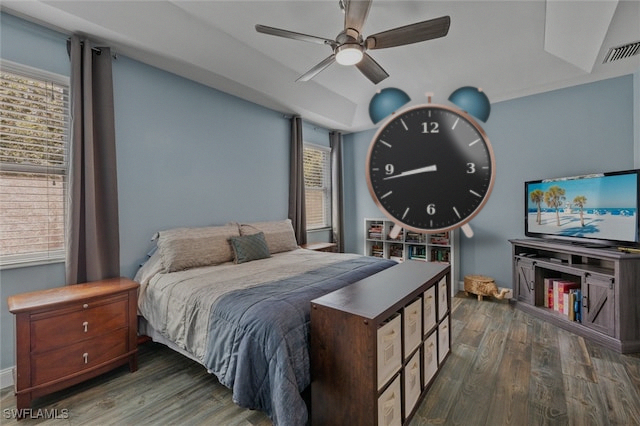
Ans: 8:43
